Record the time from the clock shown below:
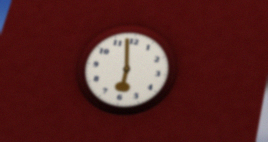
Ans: 5:58
